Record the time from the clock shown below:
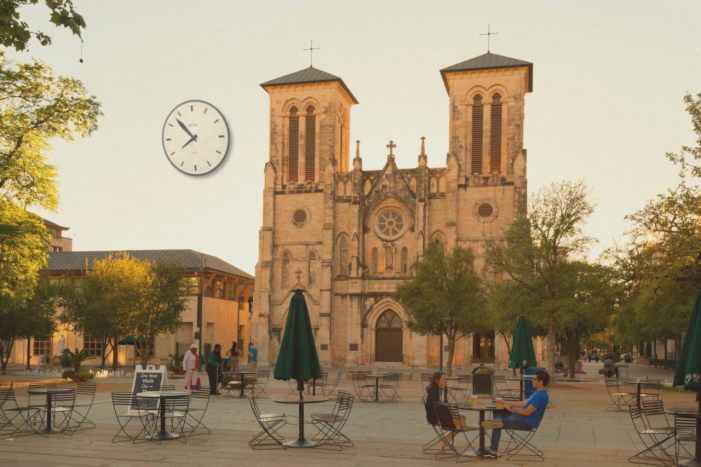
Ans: 7:53
